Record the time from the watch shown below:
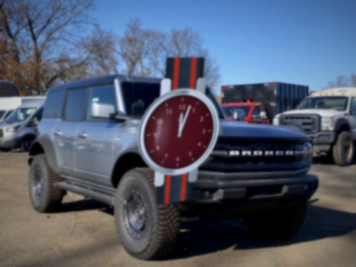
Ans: 12:03
